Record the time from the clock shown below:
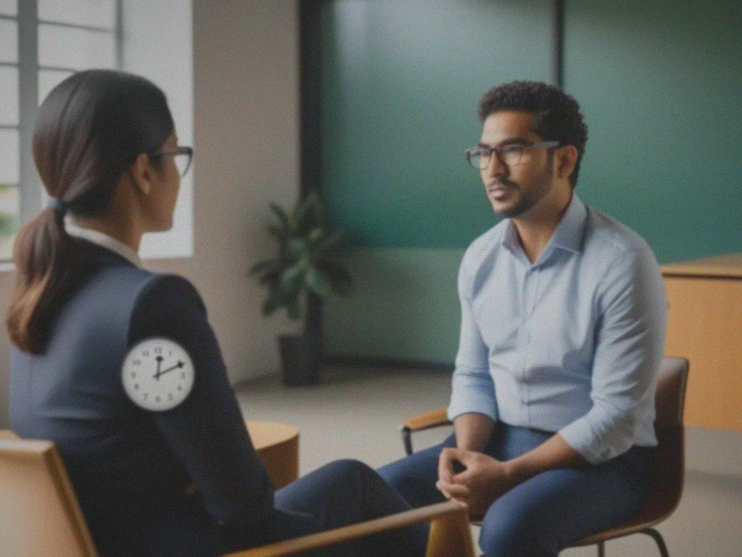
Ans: 12:11
